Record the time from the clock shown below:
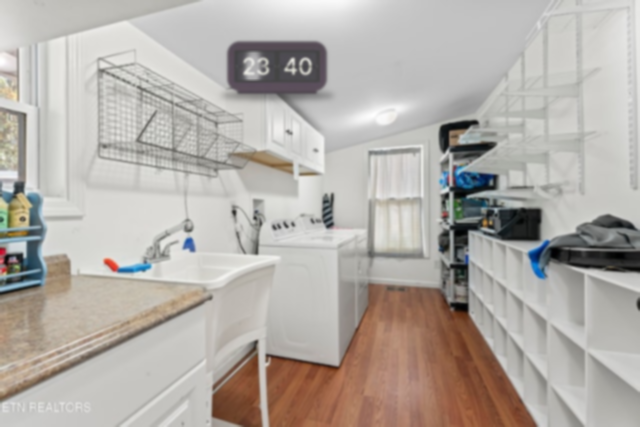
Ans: 23:40
